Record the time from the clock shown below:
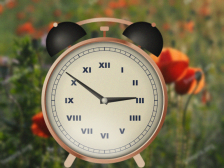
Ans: 2:51
